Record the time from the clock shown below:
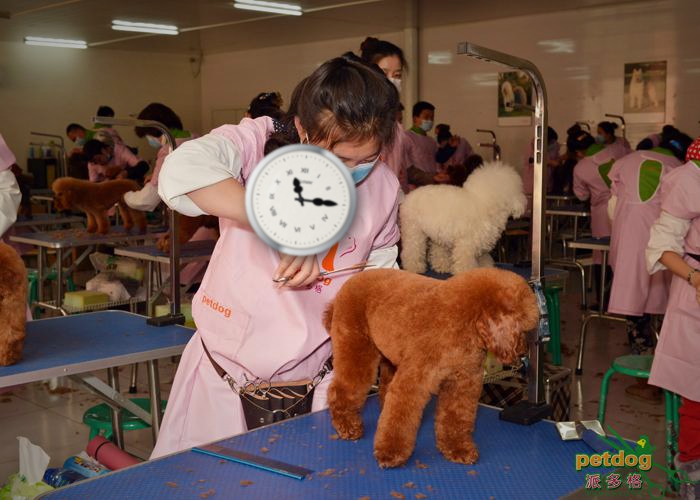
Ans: 11:15
